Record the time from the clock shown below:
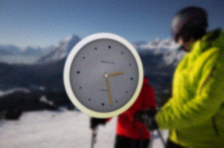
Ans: 2:27
